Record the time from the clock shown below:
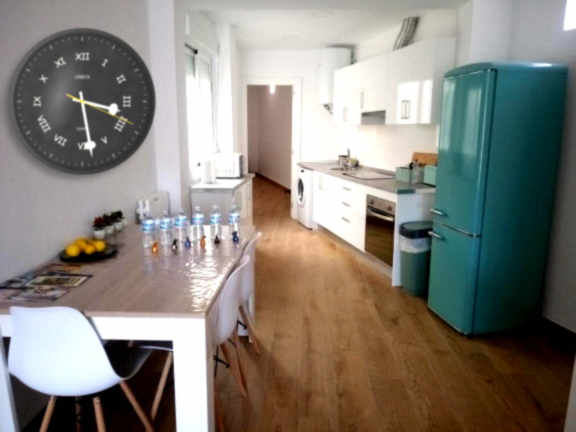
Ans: 3:28:19
